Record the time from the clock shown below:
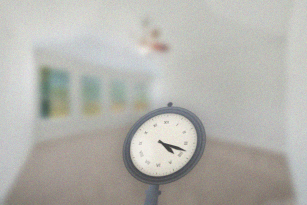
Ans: 4:18
